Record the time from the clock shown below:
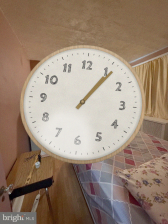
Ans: 1:06
